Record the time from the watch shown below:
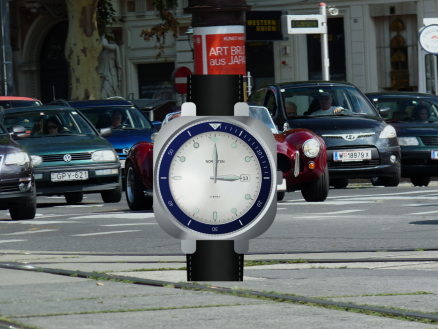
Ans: 3:00
